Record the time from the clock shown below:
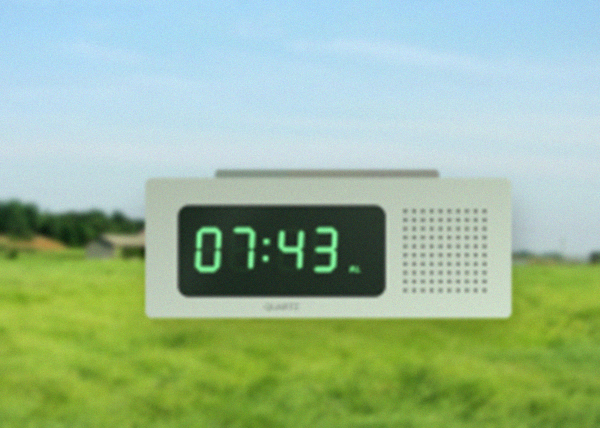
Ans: 7:43
